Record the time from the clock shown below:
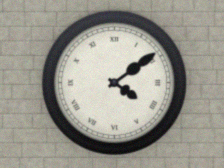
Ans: 4:09
